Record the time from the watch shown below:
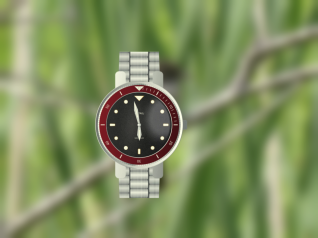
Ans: 5:58
